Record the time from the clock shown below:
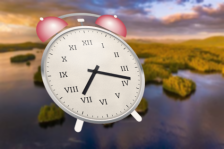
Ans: 7:18
